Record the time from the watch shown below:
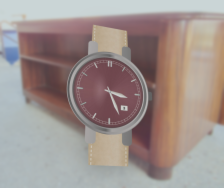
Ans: 3:26
